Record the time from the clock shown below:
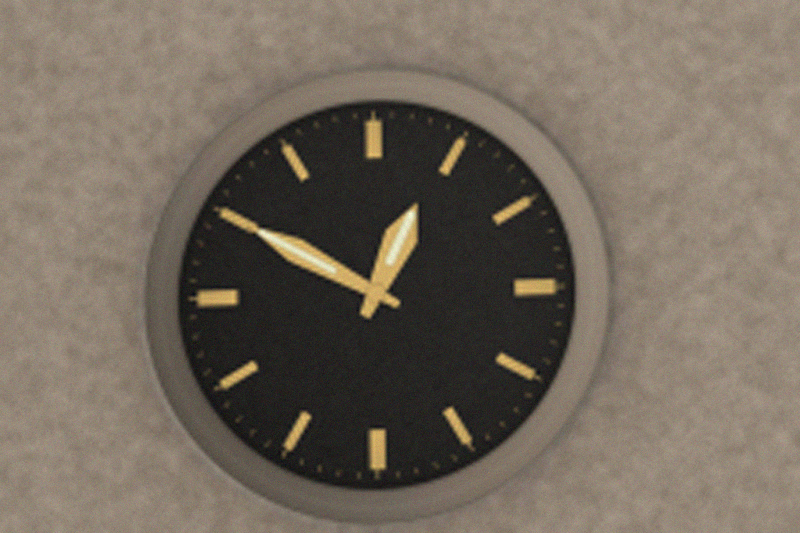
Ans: 12:50
